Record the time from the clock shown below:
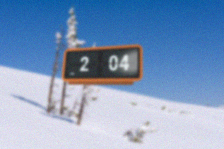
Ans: 2:04
